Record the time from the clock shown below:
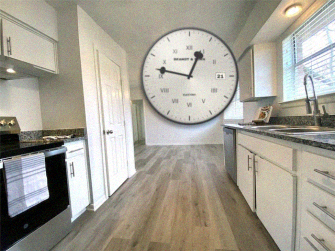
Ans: 12:47
